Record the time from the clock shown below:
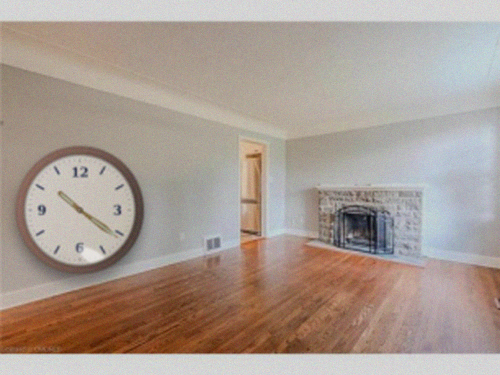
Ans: 10:21
